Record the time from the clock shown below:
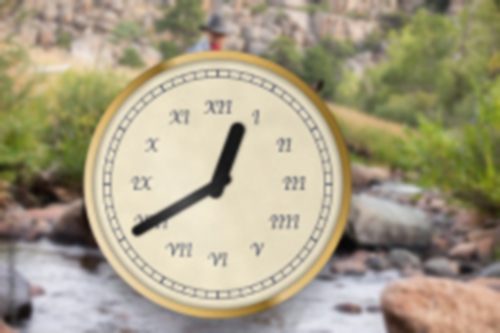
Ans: 12:40
